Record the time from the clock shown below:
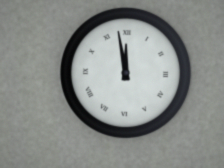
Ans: 11:58
